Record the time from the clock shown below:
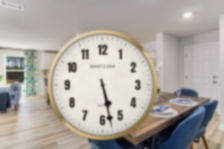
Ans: 5:28
